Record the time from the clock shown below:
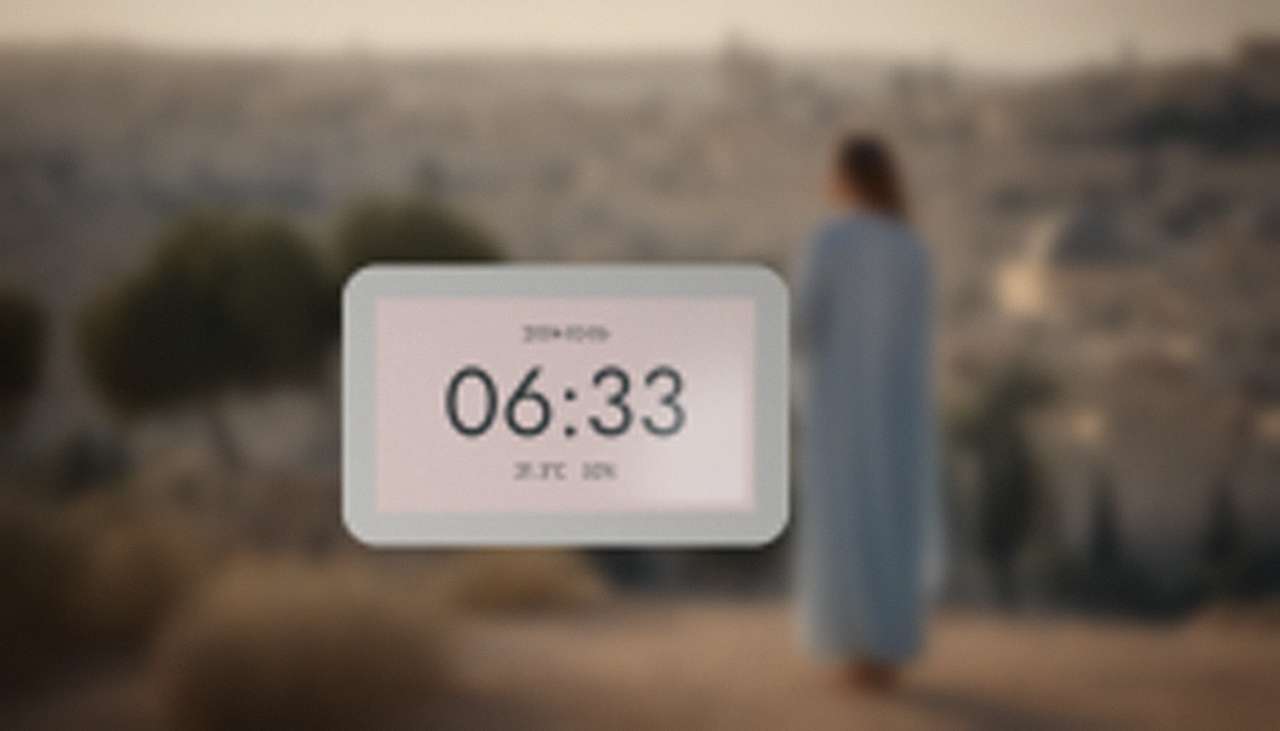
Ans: 6:33
